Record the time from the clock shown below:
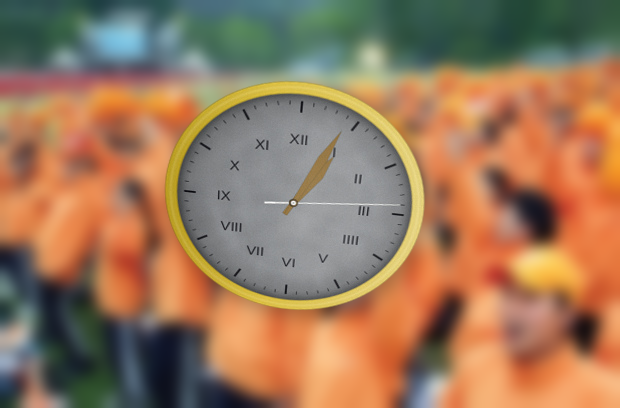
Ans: 1:04:14
